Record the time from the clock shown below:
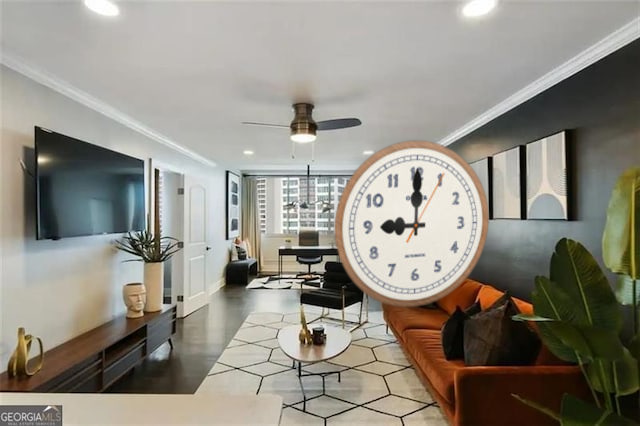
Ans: 9:00:05
